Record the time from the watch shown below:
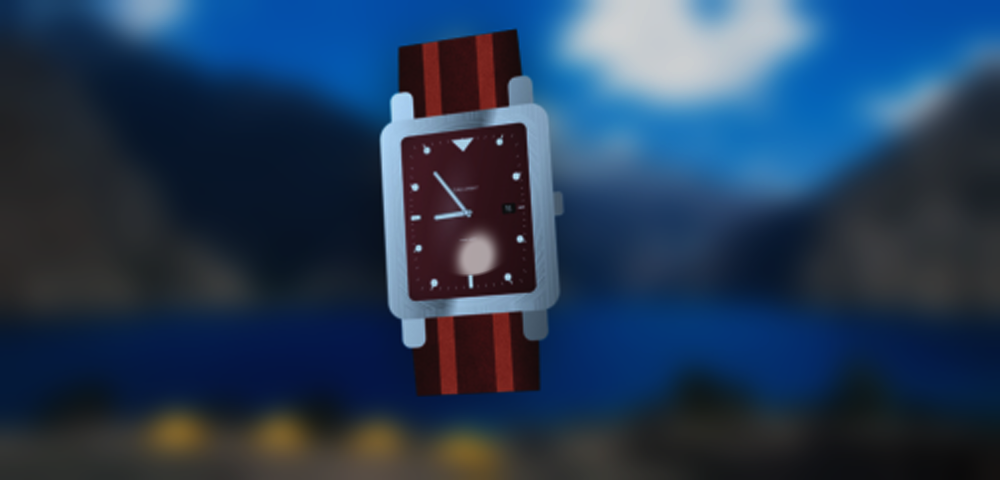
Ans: 8:54
